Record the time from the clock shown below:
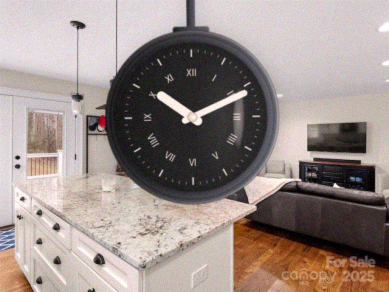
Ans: 10:11
